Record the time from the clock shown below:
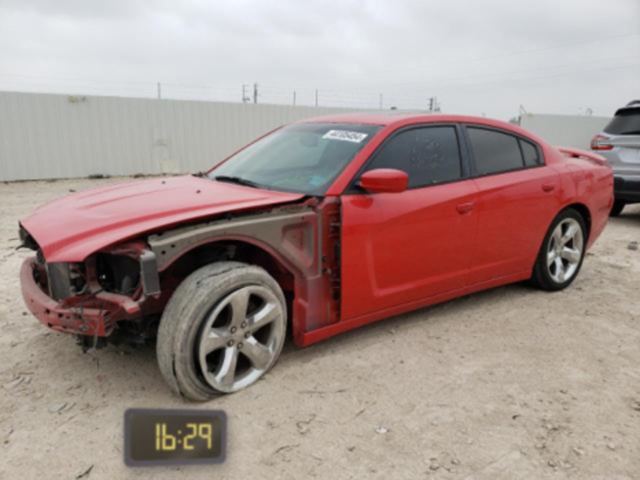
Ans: 16:29
